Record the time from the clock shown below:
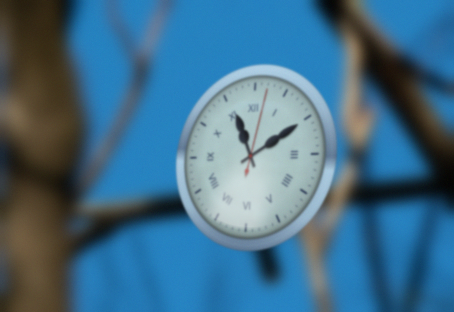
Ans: 11:10:02
